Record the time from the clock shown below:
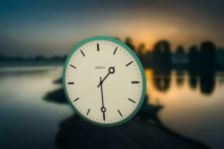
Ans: 1:30
